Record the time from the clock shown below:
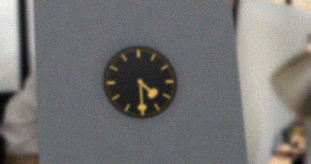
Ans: 4:30
